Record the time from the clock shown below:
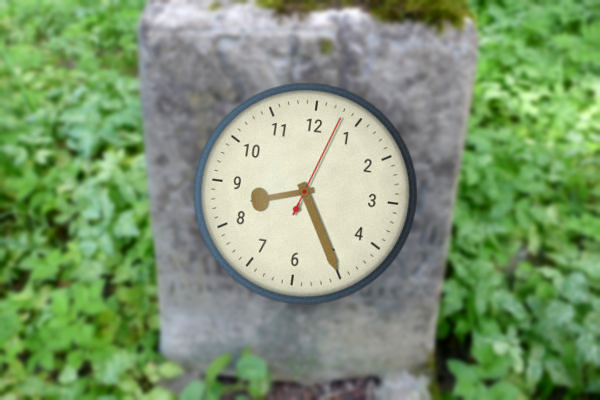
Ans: 8:25:03
